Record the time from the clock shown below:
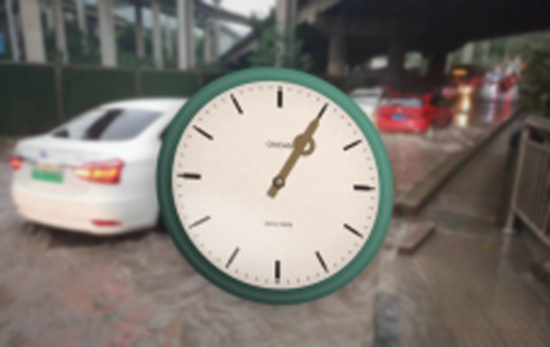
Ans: 1:05
